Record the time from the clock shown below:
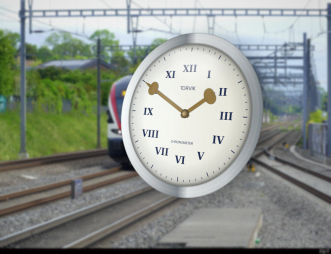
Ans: 1:50
